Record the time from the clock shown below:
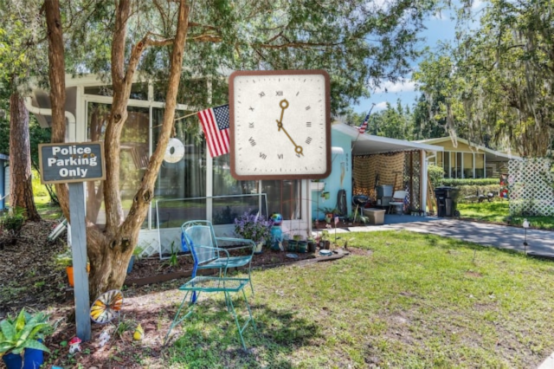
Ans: 12:24
